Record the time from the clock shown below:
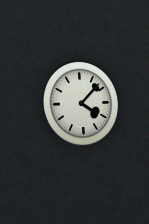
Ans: 4:08
